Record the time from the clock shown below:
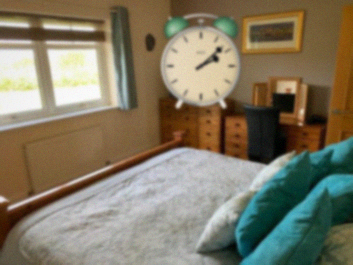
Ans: 2:08
